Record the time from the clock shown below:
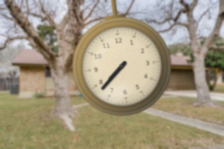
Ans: 7:38
